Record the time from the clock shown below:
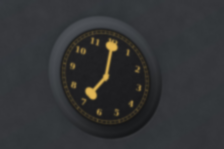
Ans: 7:00
